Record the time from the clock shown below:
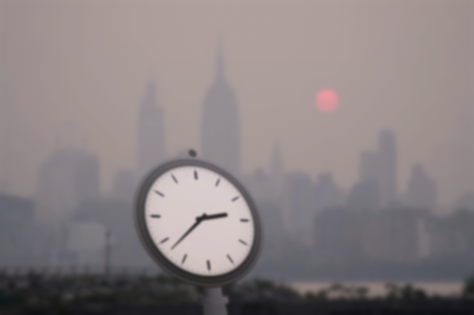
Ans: 2:38
